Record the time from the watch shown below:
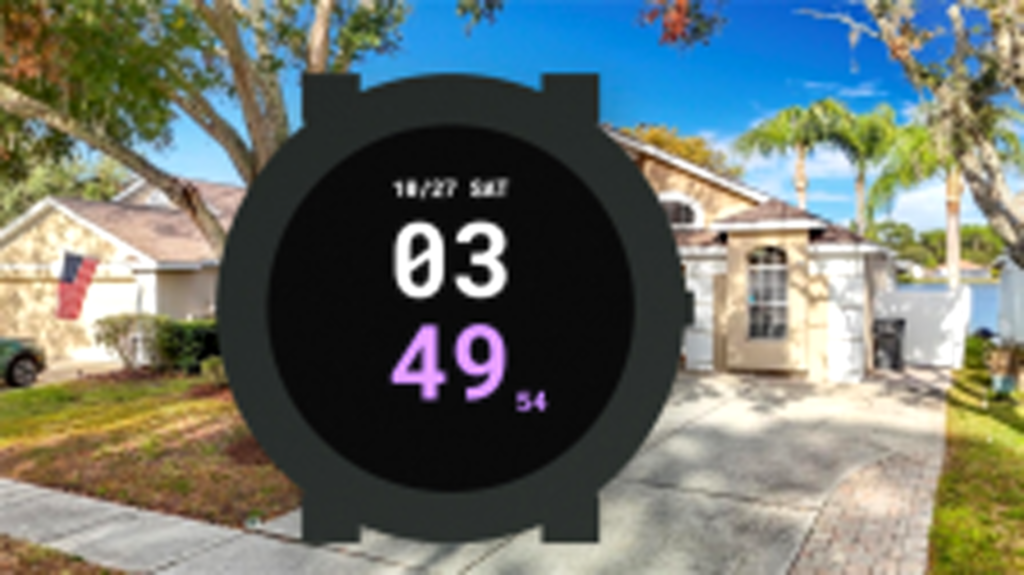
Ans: 3:49
